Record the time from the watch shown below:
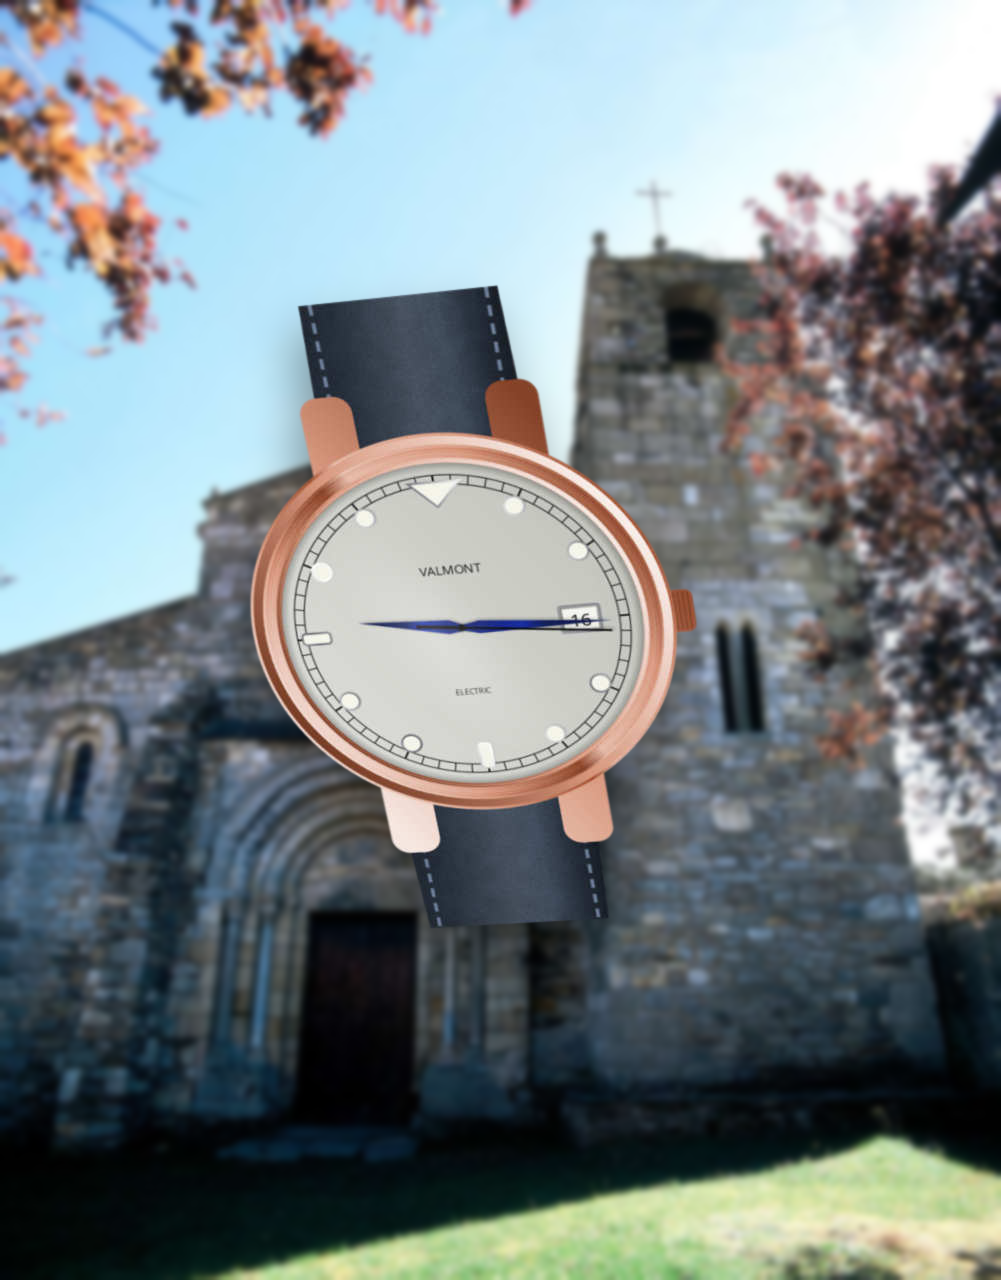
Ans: 9:15:16
